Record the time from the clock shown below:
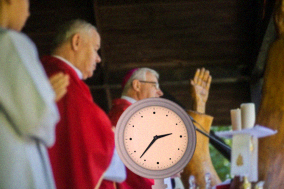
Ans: 2:37
